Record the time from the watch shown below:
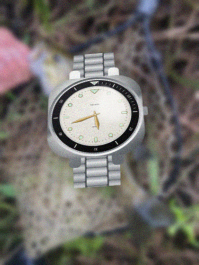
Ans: 5:42
